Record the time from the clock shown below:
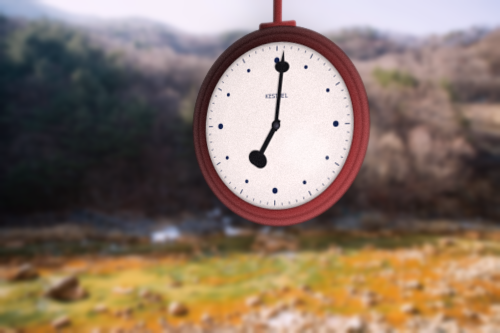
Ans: 7:01
